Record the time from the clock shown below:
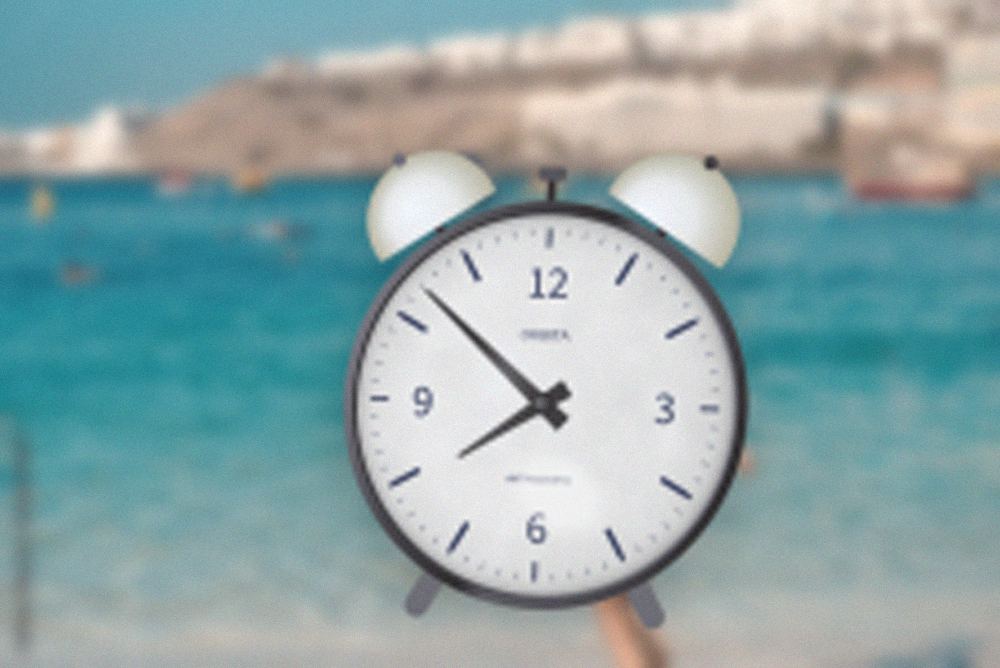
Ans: 7:52
